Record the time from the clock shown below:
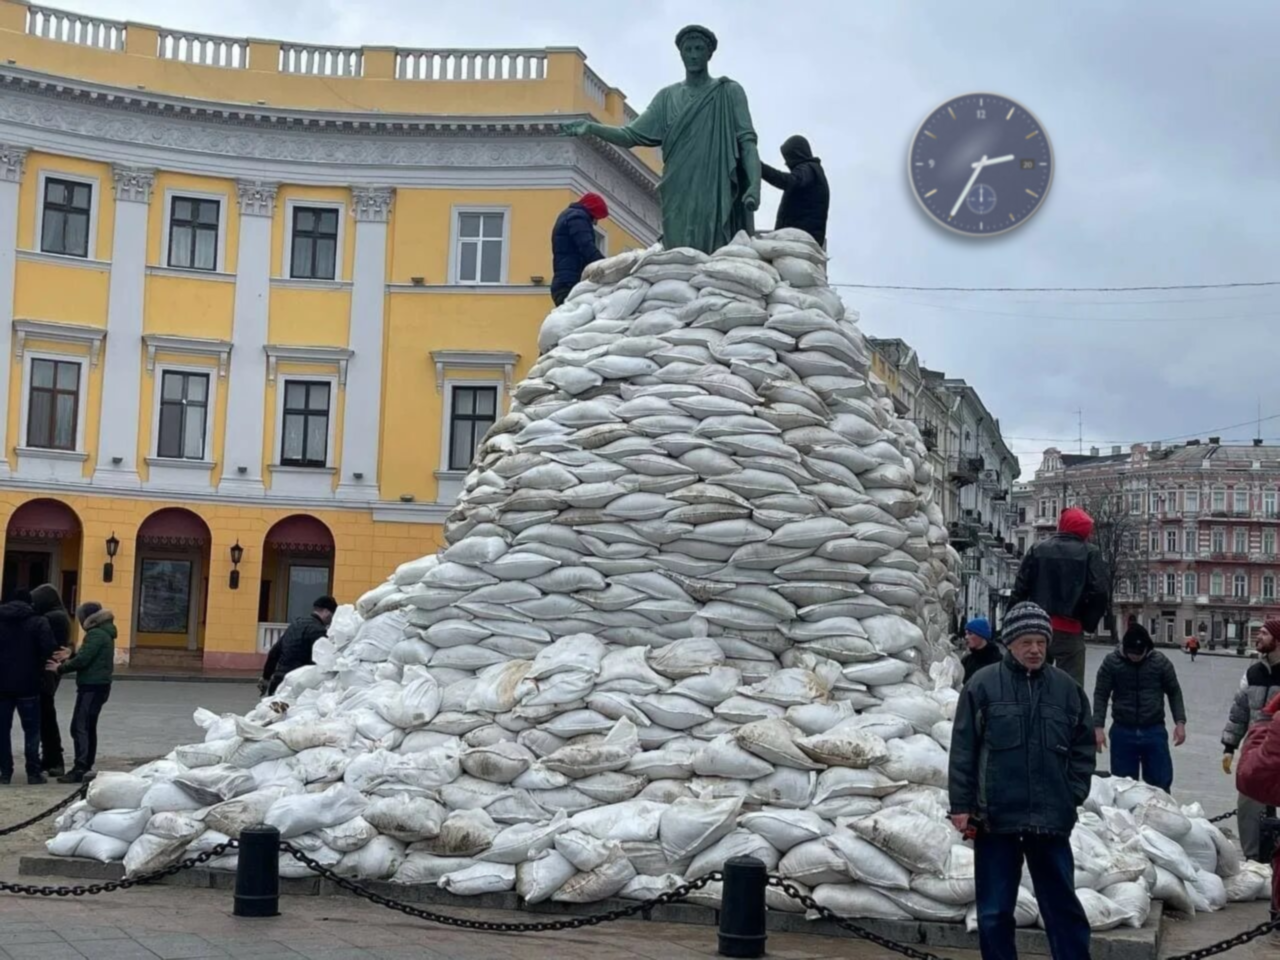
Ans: 2:35
